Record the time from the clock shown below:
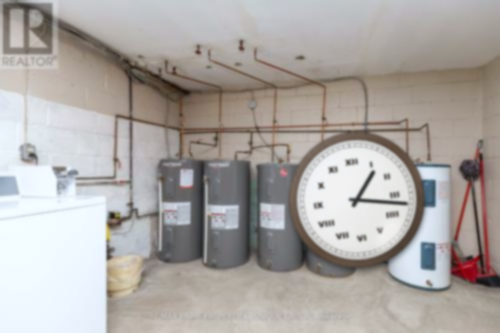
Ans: 1:17
